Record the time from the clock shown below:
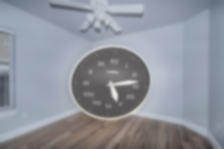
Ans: 5:13
